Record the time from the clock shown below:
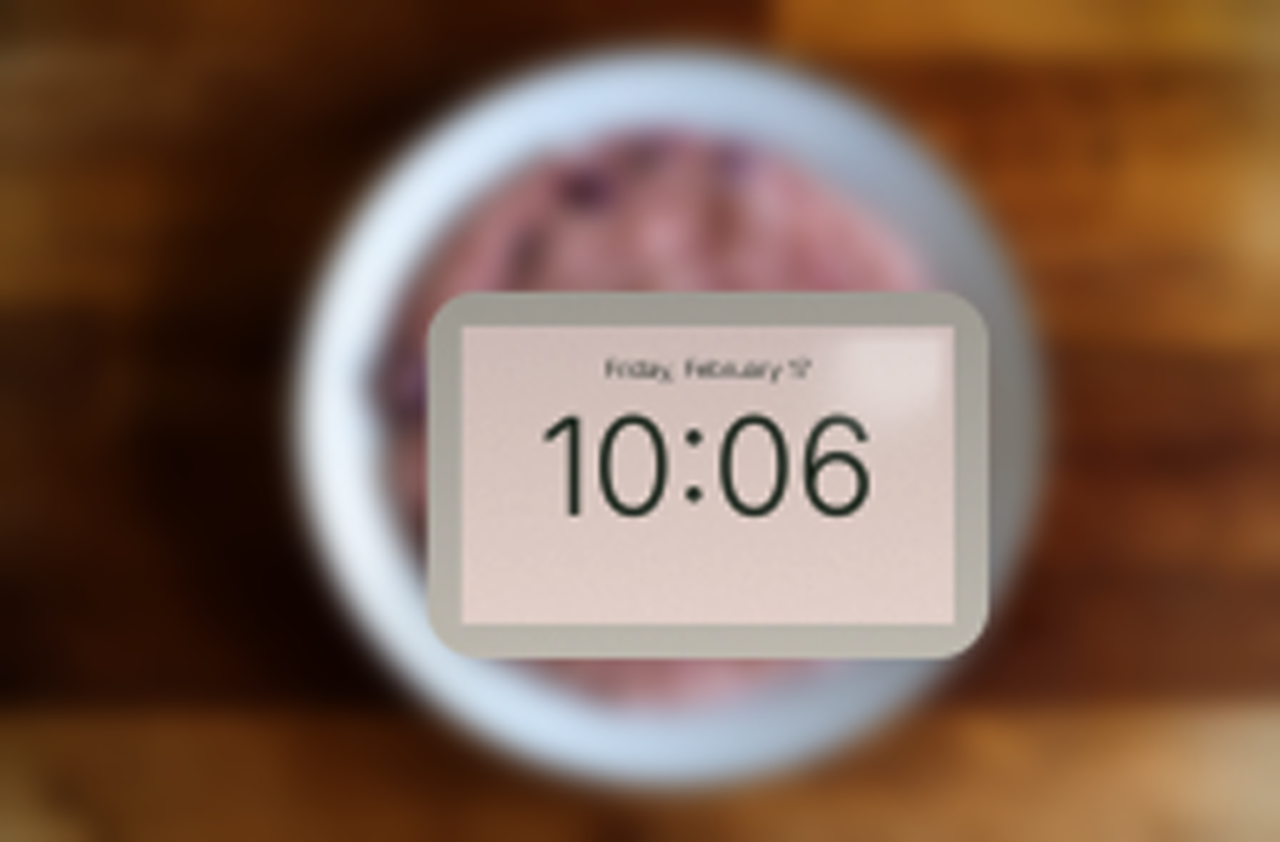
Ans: 10:06
